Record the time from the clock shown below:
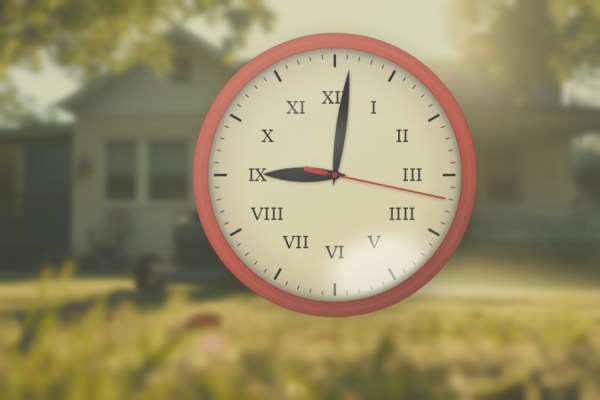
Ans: 9:01:17
